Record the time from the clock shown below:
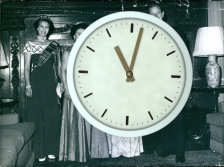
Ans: 11:02
